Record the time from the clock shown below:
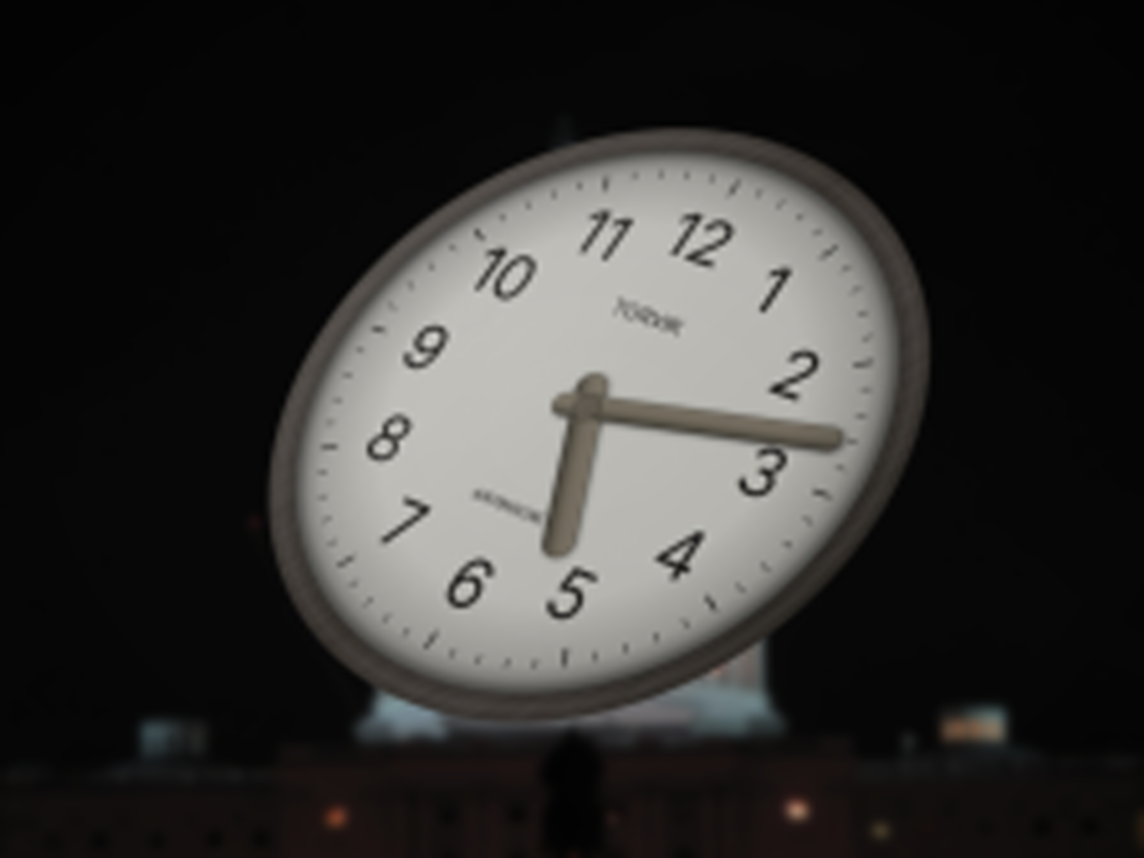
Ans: 5:13
